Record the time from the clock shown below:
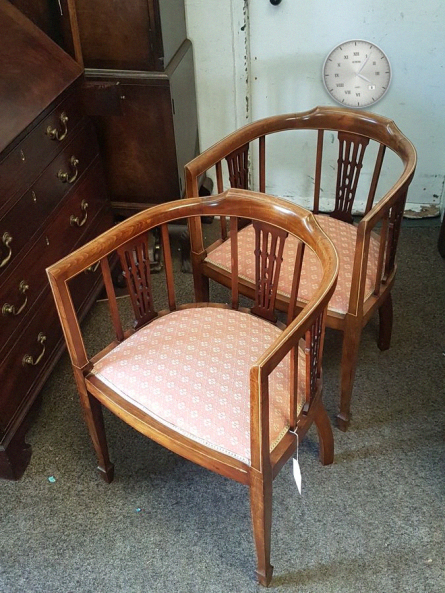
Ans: 4:06
